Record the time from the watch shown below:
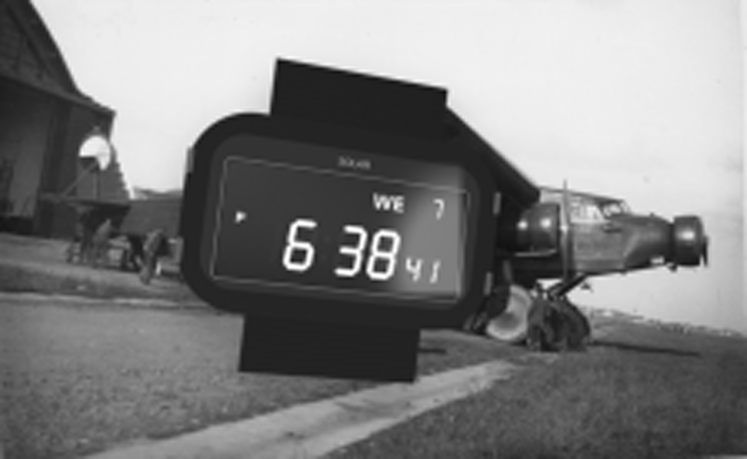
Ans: 6:38:41
